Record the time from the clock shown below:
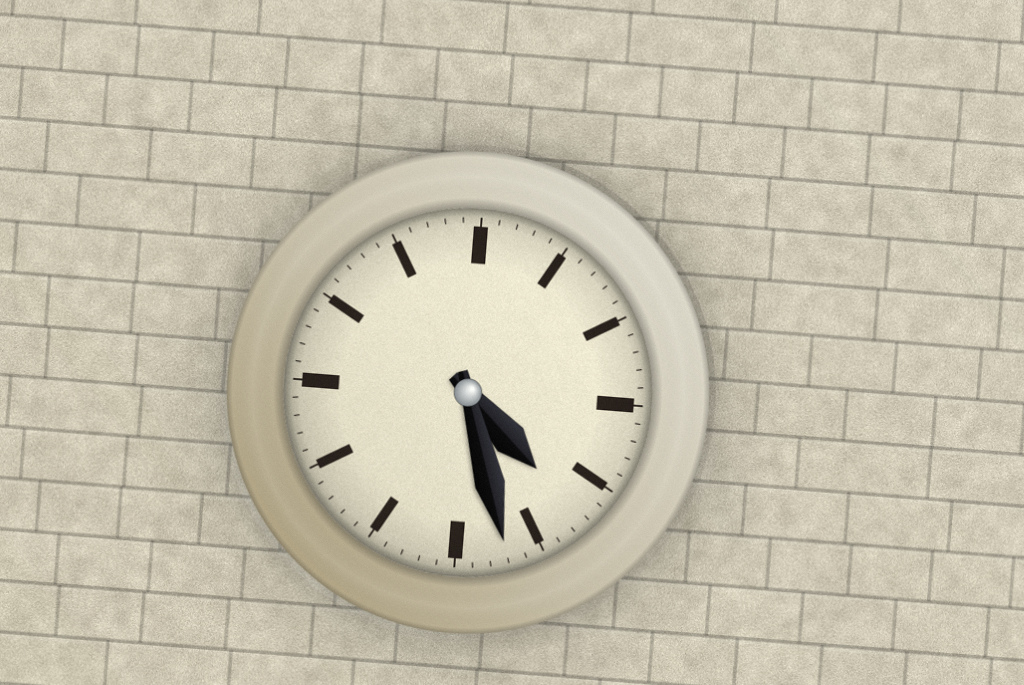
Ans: 4:27
